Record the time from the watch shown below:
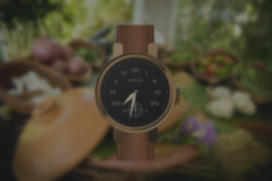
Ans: 7:32
